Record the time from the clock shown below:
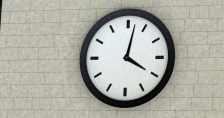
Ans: 4:02
